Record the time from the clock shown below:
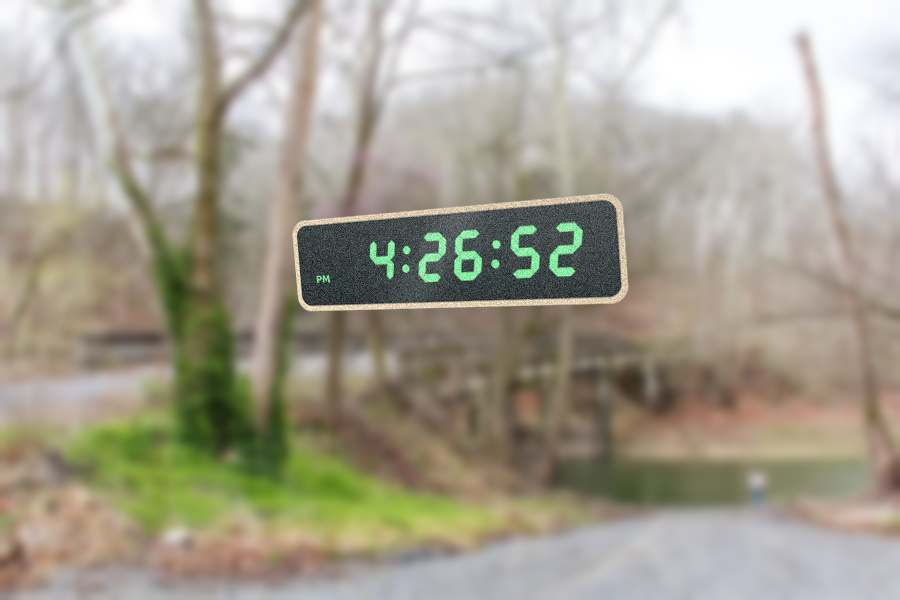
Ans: 4:26:52
